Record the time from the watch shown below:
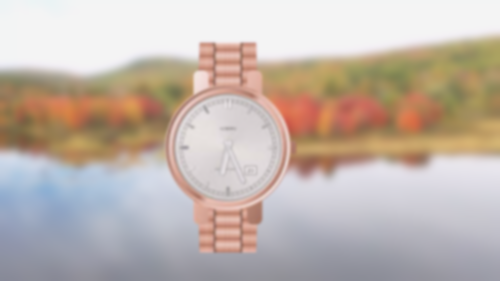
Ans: 6:26
